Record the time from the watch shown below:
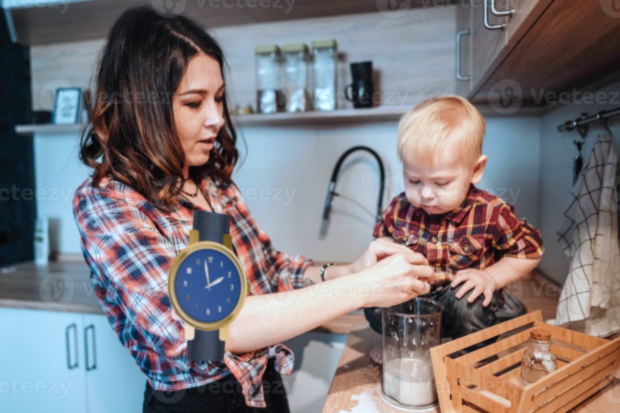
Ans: 1:58
